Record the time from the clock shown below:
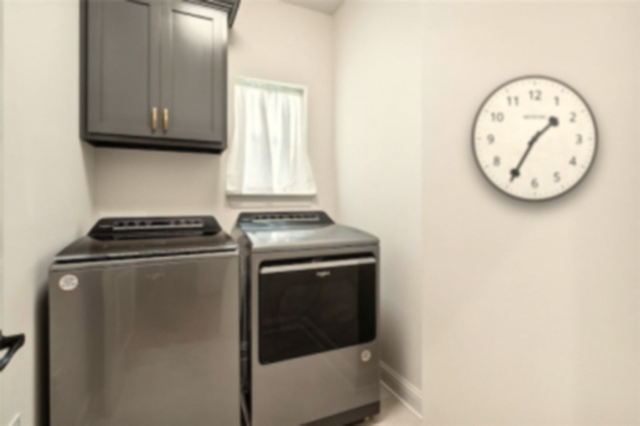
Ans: 1:35
